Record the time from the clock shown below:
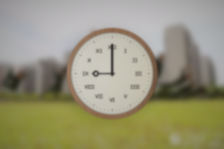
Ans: 9:00
